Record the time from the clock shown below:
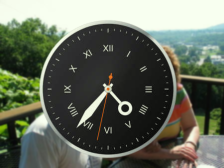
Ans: 4:36:32
